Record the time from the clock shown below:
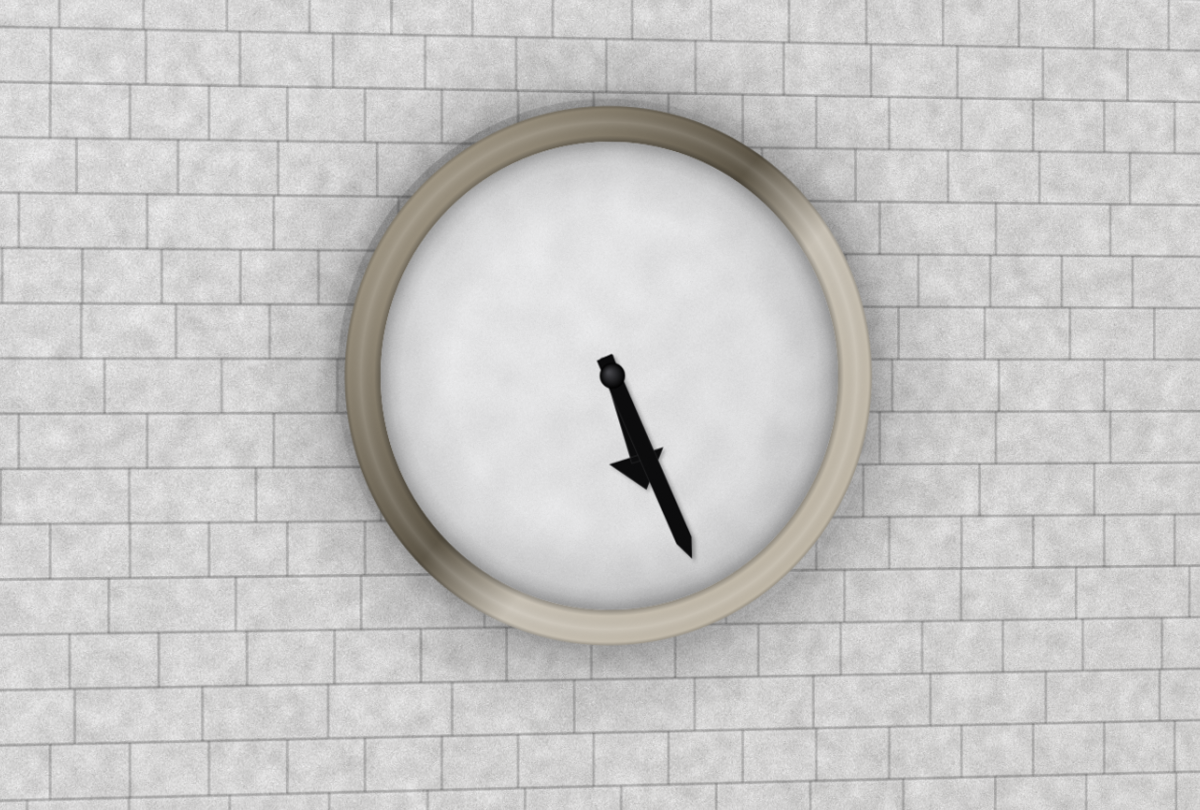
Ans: 5:26
